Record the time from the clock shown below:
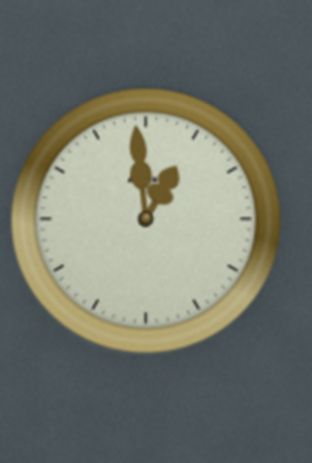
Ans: 12:59
